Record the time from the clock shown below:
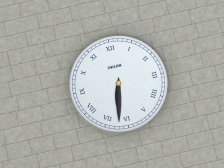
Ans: 6:32
